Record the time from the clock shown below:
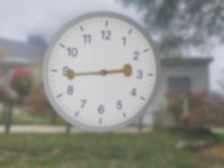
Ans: 2:44
